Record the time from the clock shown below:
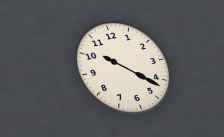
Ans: 10:22
